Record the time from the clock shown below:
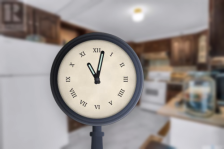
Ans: 11:02
